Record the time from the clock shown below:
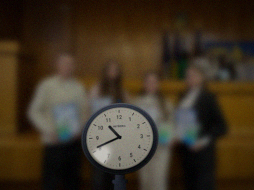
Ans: 10:41
